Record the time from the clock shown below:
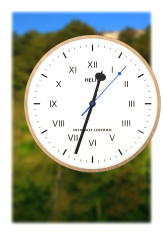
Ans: 12:33:07
